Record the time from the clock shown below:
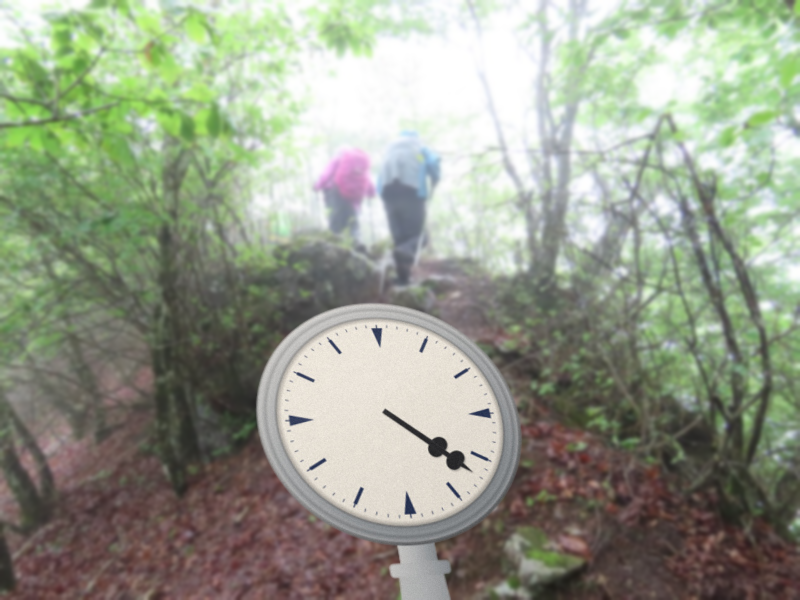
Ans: 4:22
